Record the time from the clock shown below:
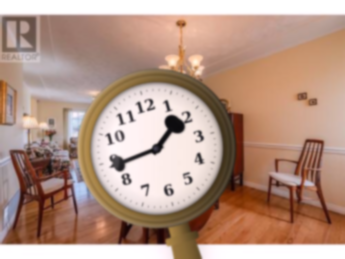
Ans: 1:44
